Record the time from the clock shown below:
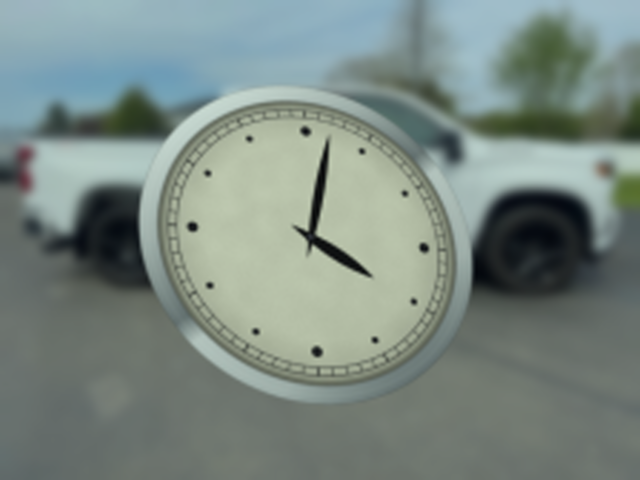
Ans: 4:02
